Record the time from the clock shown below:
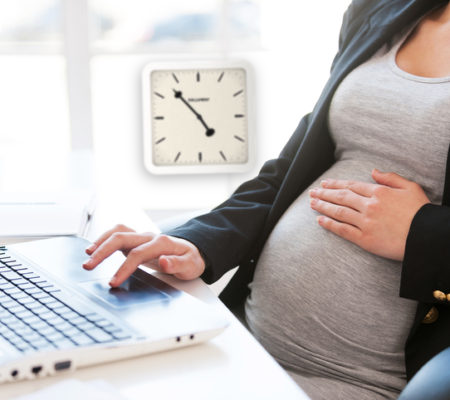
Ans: 4:53
